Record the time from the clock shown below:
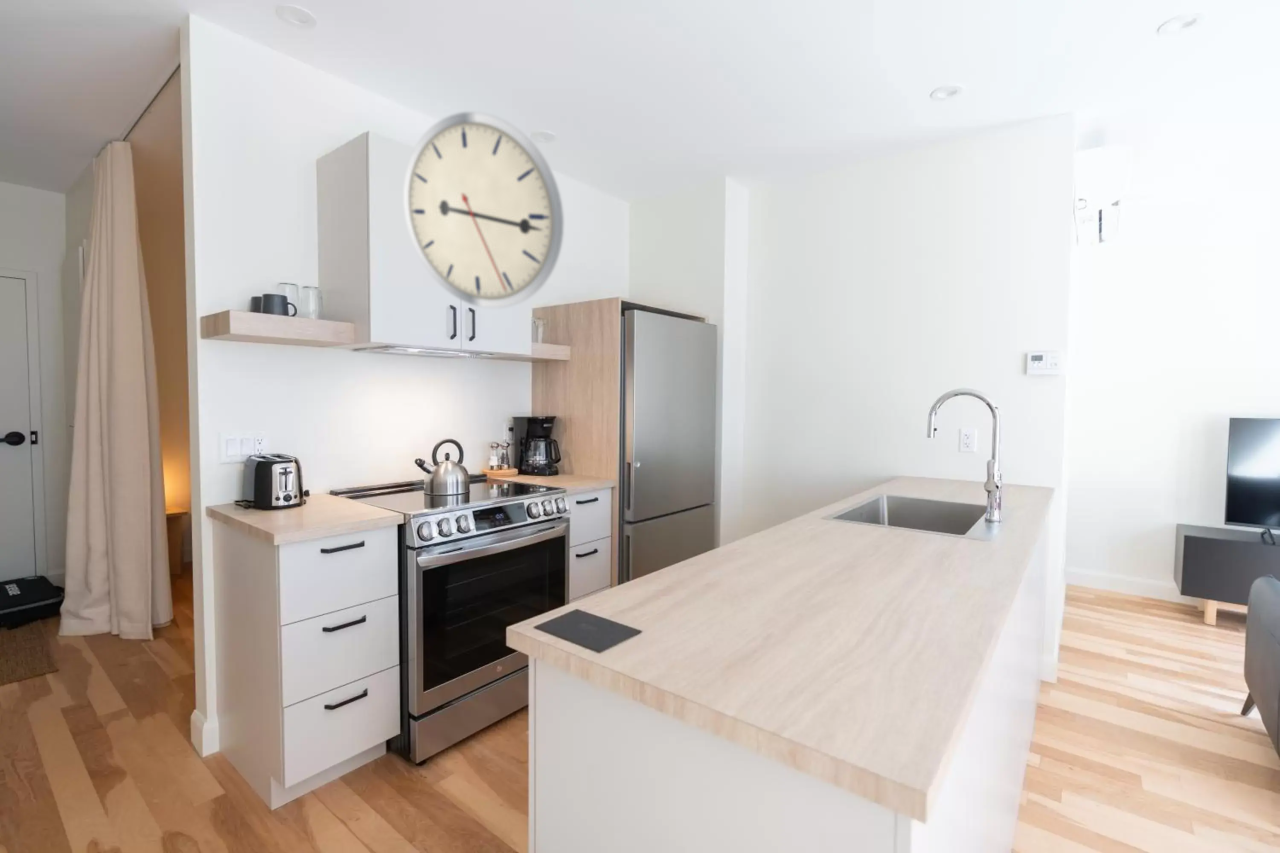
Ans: 9:16:26
